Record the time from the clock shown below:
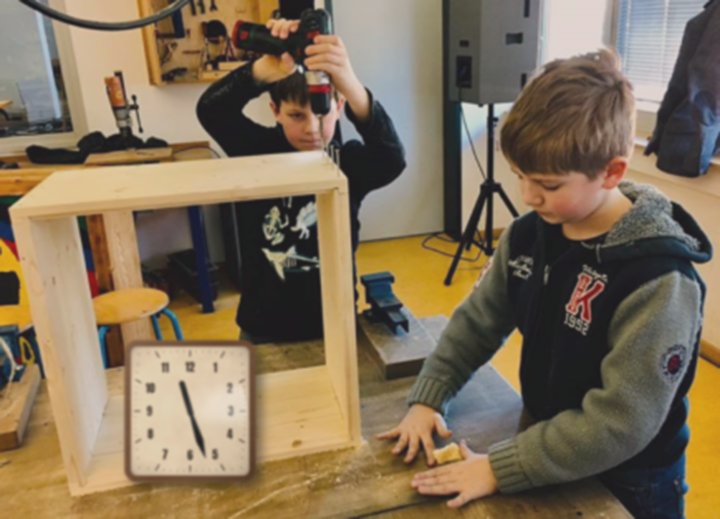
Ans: 11:27
